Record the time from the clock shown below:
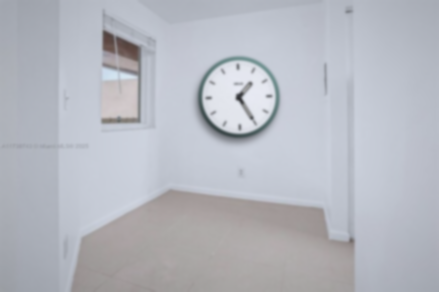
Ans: 1:25
